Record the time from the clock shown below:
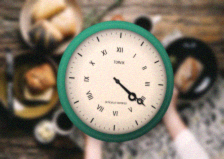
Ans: 4:21
